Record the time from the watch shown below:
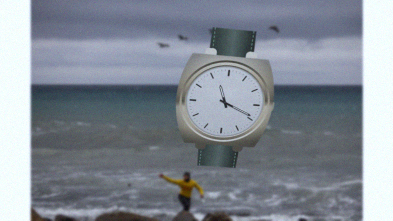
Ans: 11:19
